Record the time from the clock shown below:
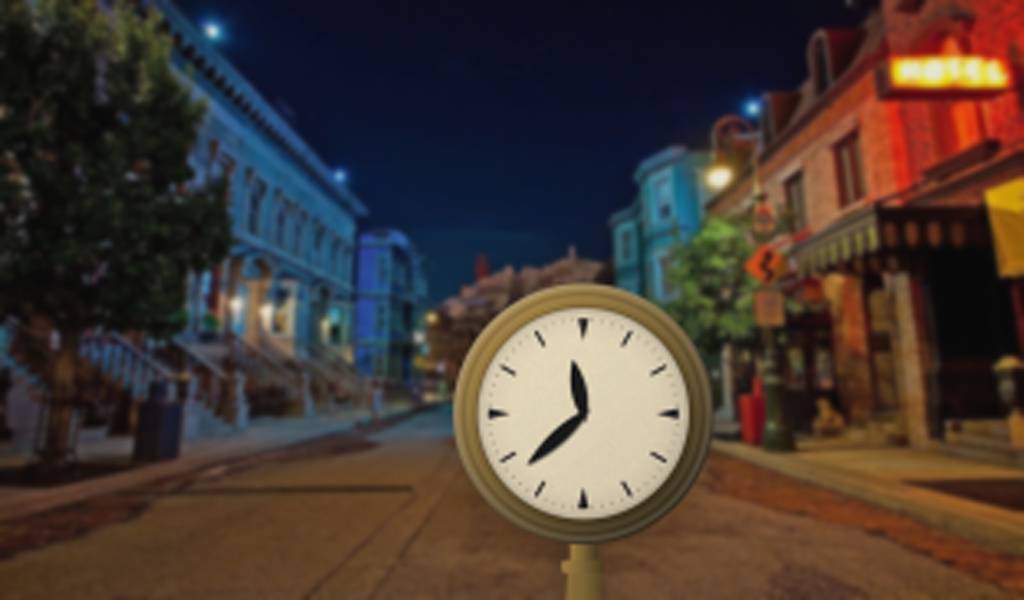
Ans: 11:38
